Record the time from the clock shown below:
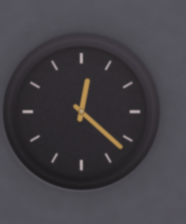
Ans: 12:22
